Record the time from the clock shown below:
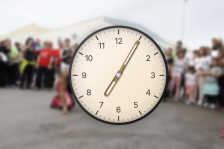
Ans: 7:05
